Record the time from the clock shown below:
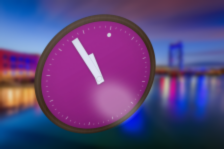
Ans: 10:53
